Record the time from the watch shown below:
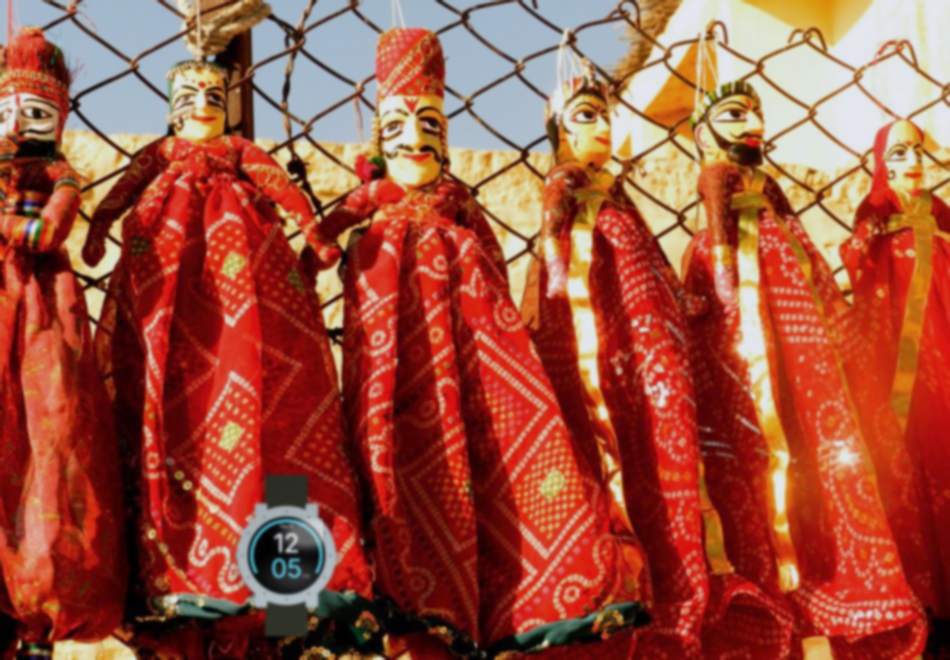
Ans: 12:05
